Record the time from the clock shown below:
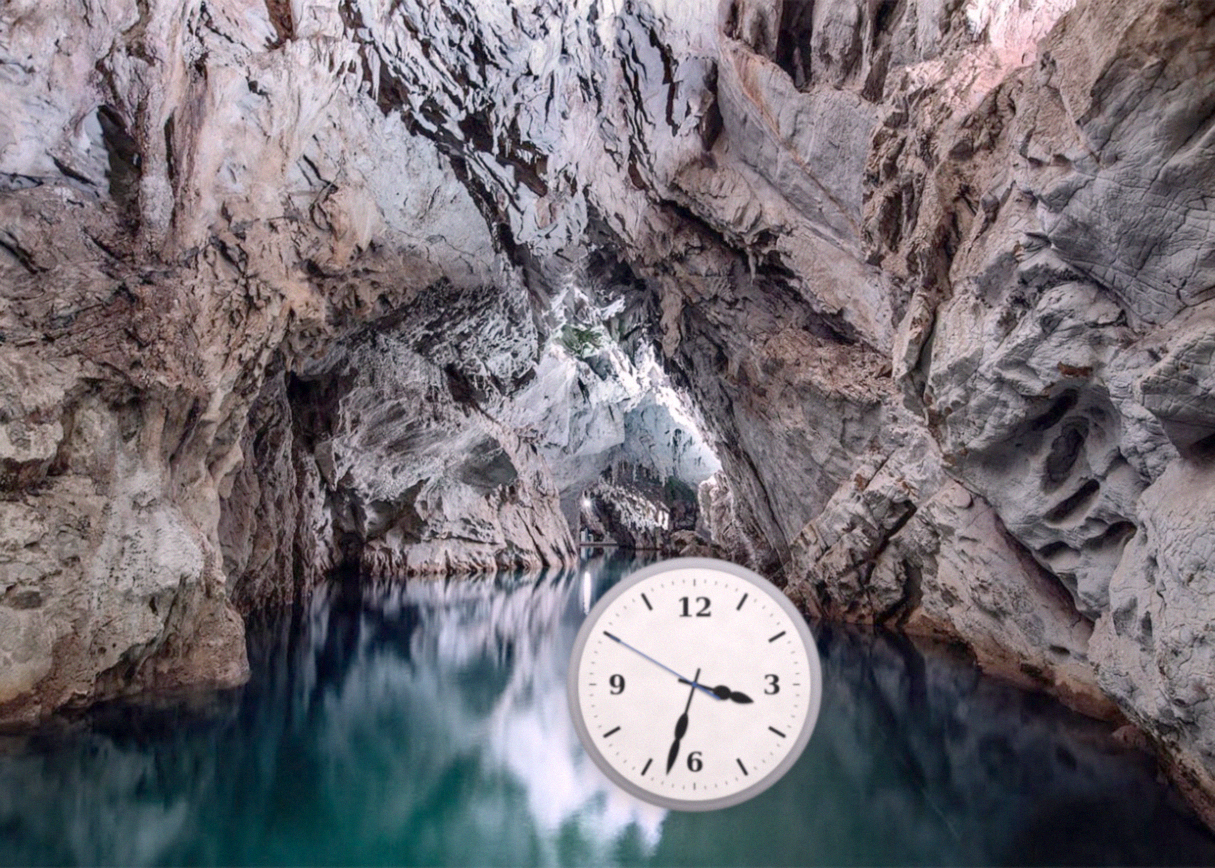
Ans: 3:32:50
